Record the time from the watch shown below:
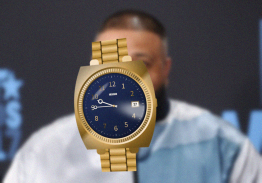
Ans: 9:45
